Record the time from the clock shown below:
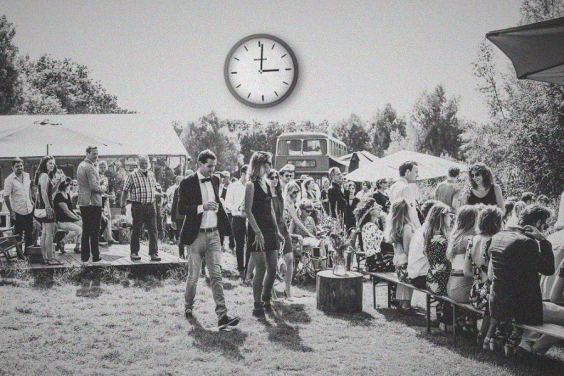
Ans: 3:01
